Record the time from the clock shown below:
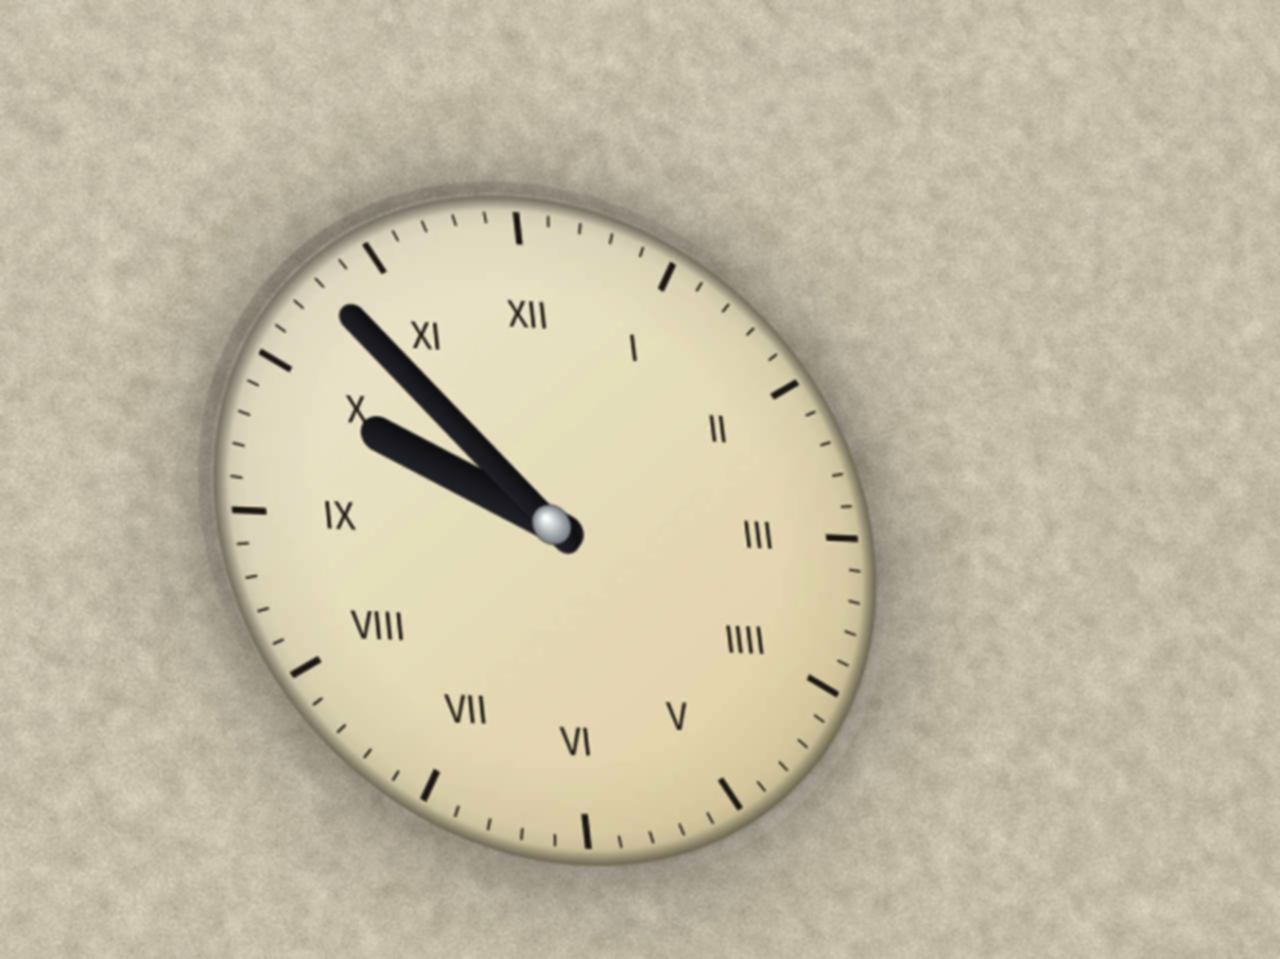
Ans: 9:53
